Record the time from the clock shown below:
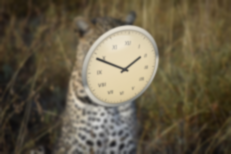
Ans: 1:49
